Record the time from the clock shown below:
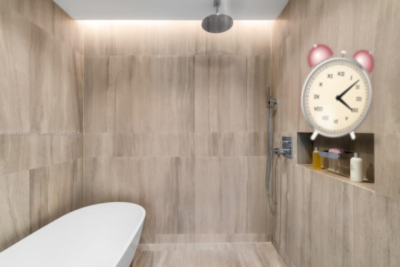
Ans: 4:08
